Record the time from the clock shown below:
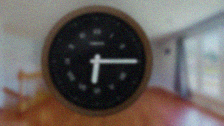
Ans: 6:15
